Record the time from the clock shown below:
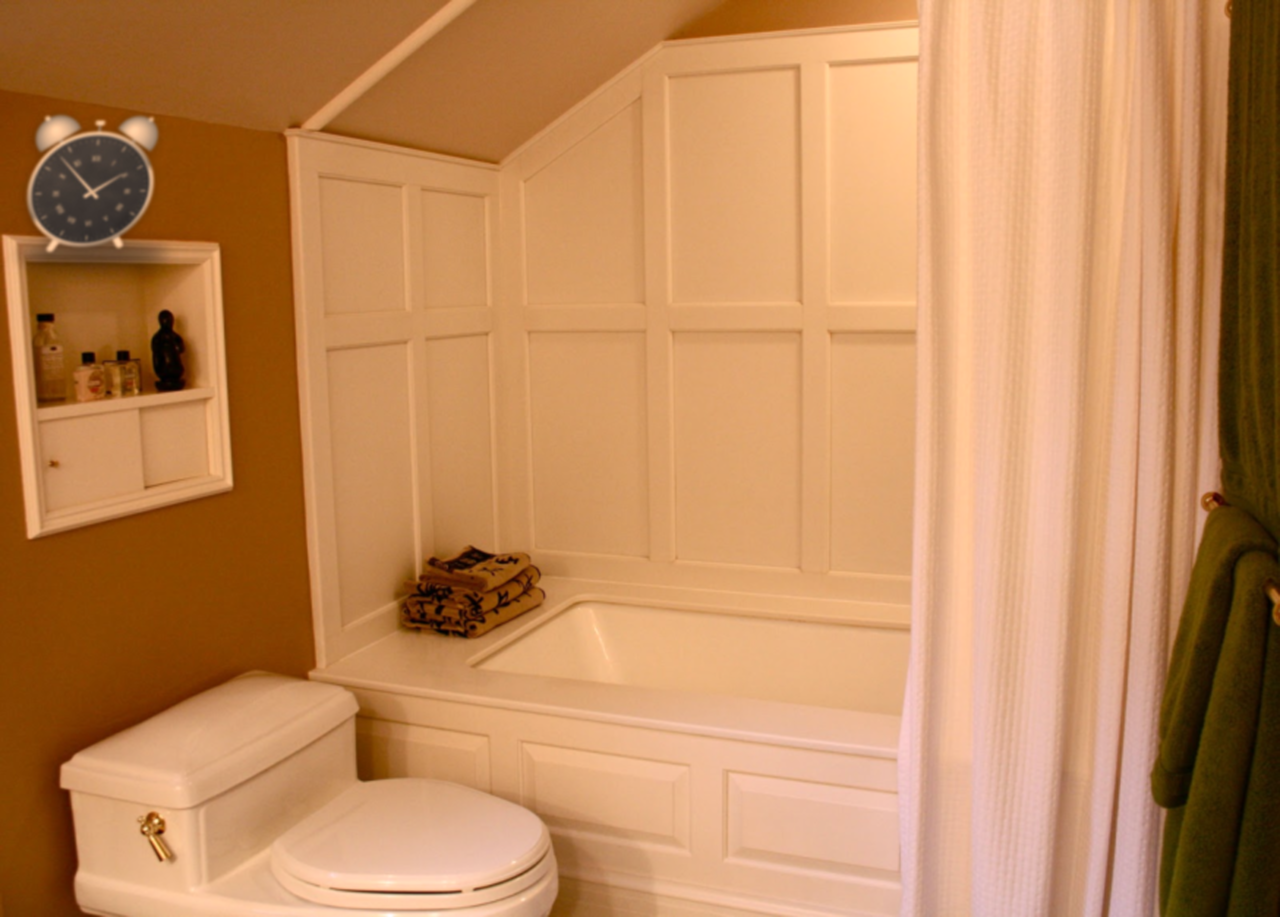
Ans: 1:53
